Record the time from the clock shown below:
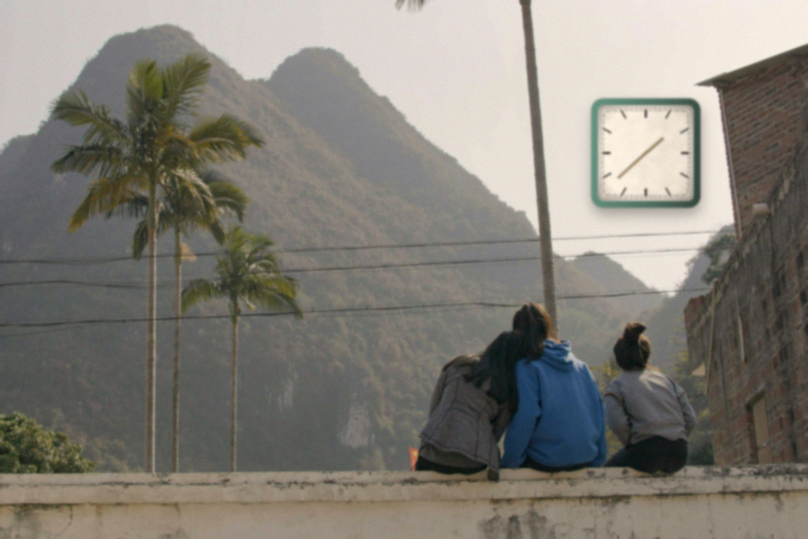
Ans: 1:38
